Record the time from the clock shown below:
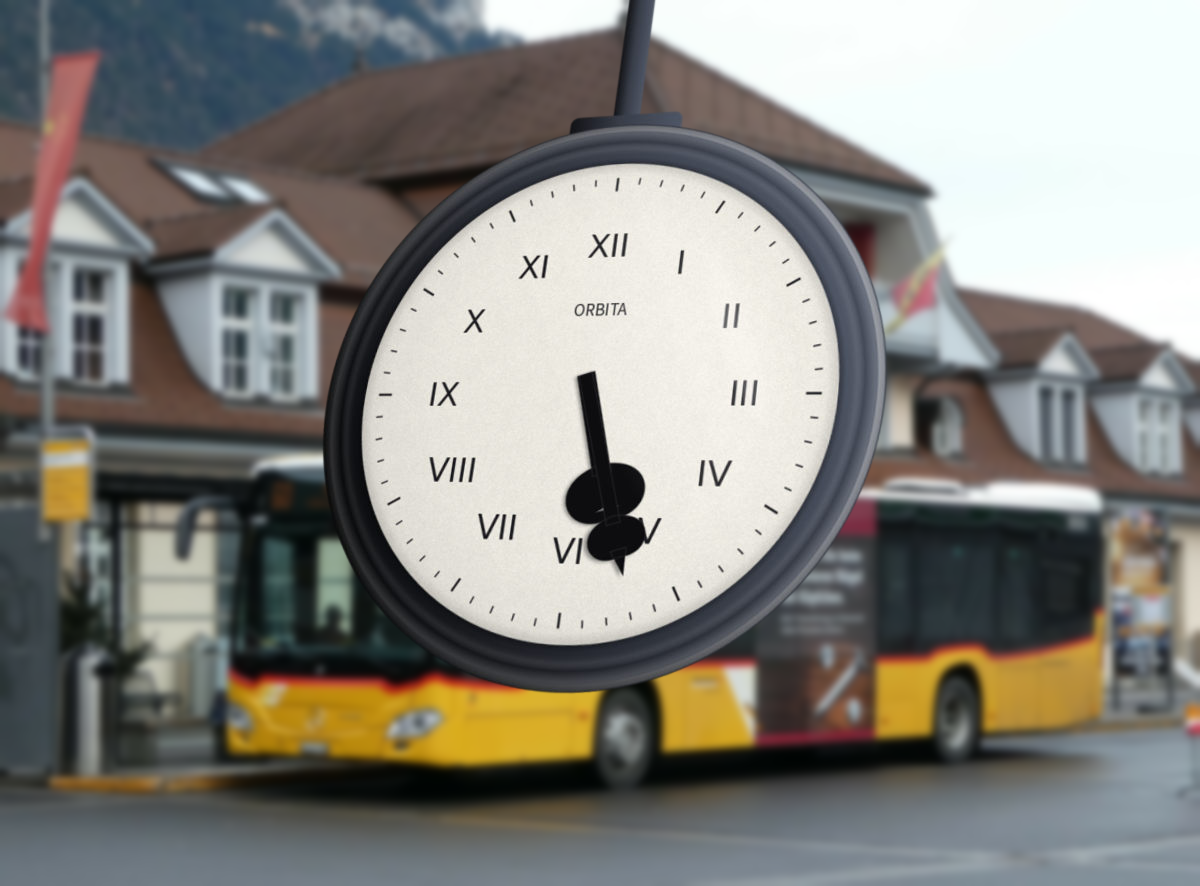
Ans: 5:27
